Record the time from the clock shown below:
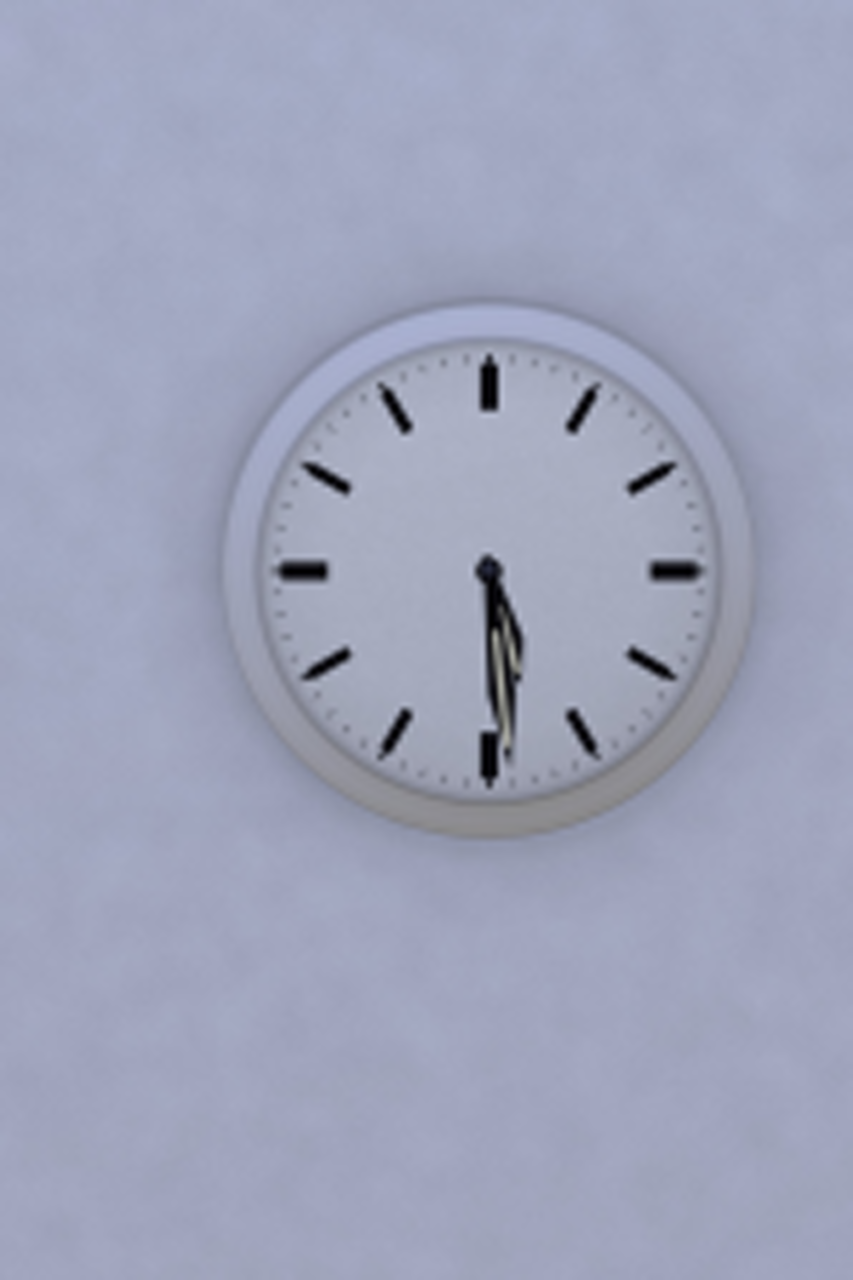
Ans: 5:29
